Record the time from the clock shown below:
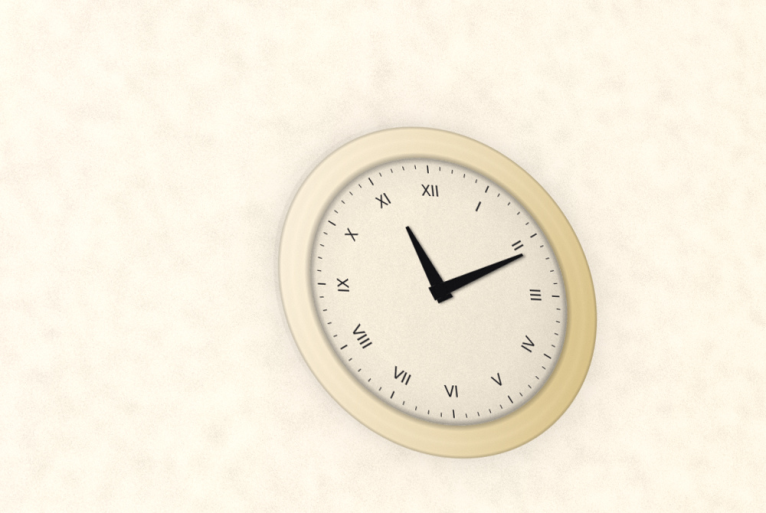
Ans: 11:11
